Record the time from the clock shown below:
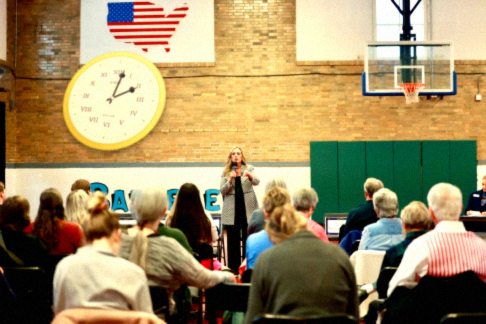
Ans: 2:02
